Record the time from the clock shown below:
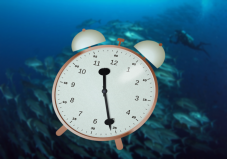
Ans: 11:26
